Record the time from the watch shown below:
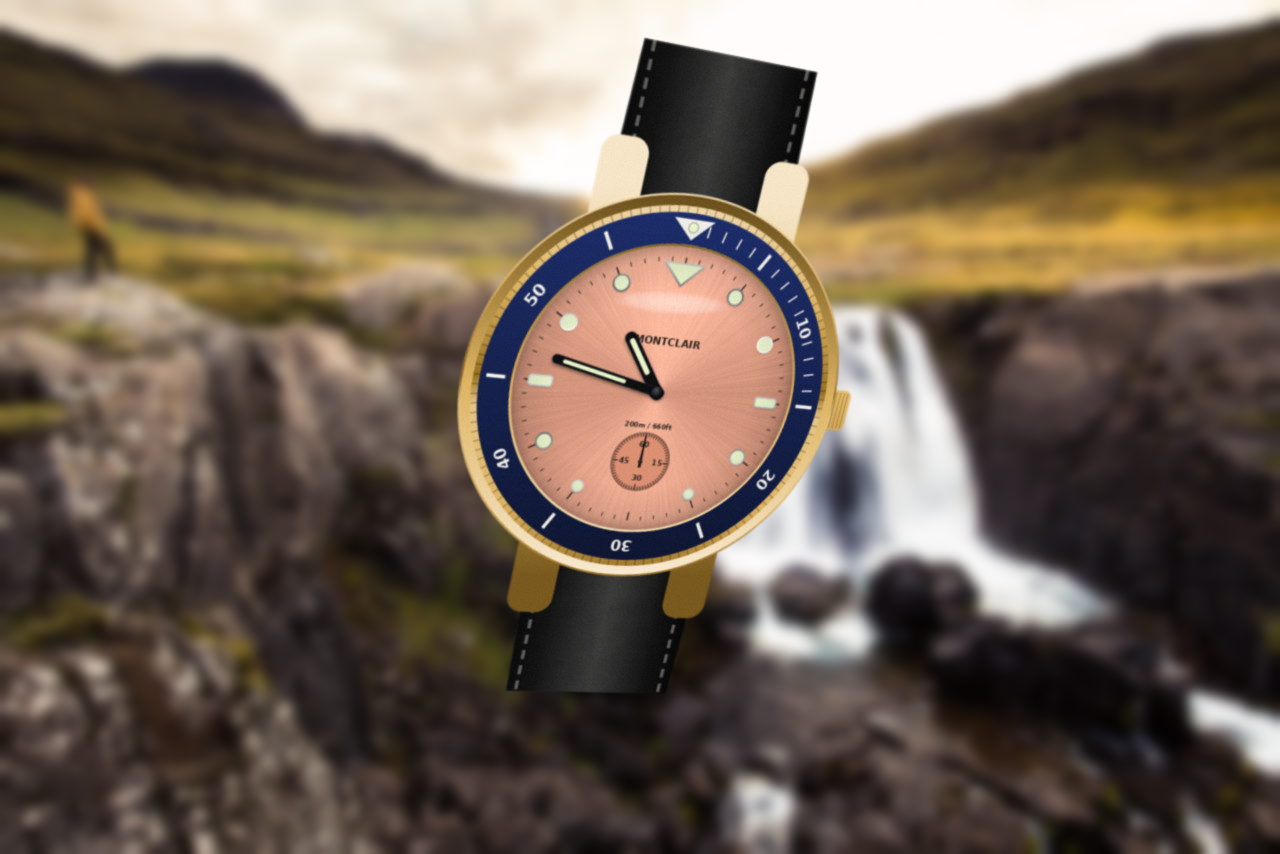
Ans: 10:47
